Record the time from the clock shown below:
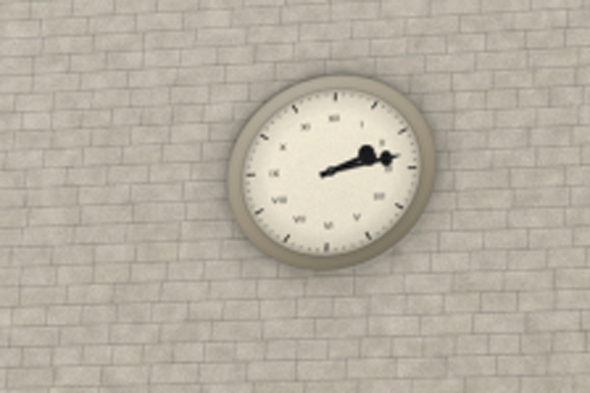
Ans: 2:13
